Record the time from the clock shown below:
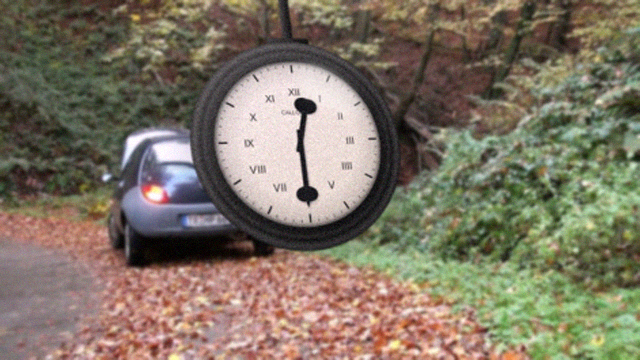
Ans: 12:30
